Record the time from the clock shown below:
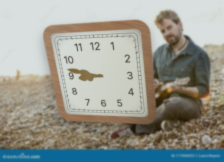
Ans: 8:47
